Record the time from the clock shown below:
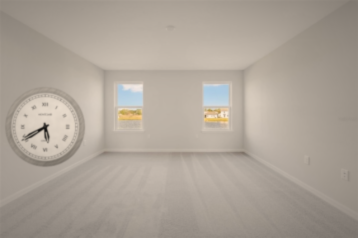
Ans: 5:40
